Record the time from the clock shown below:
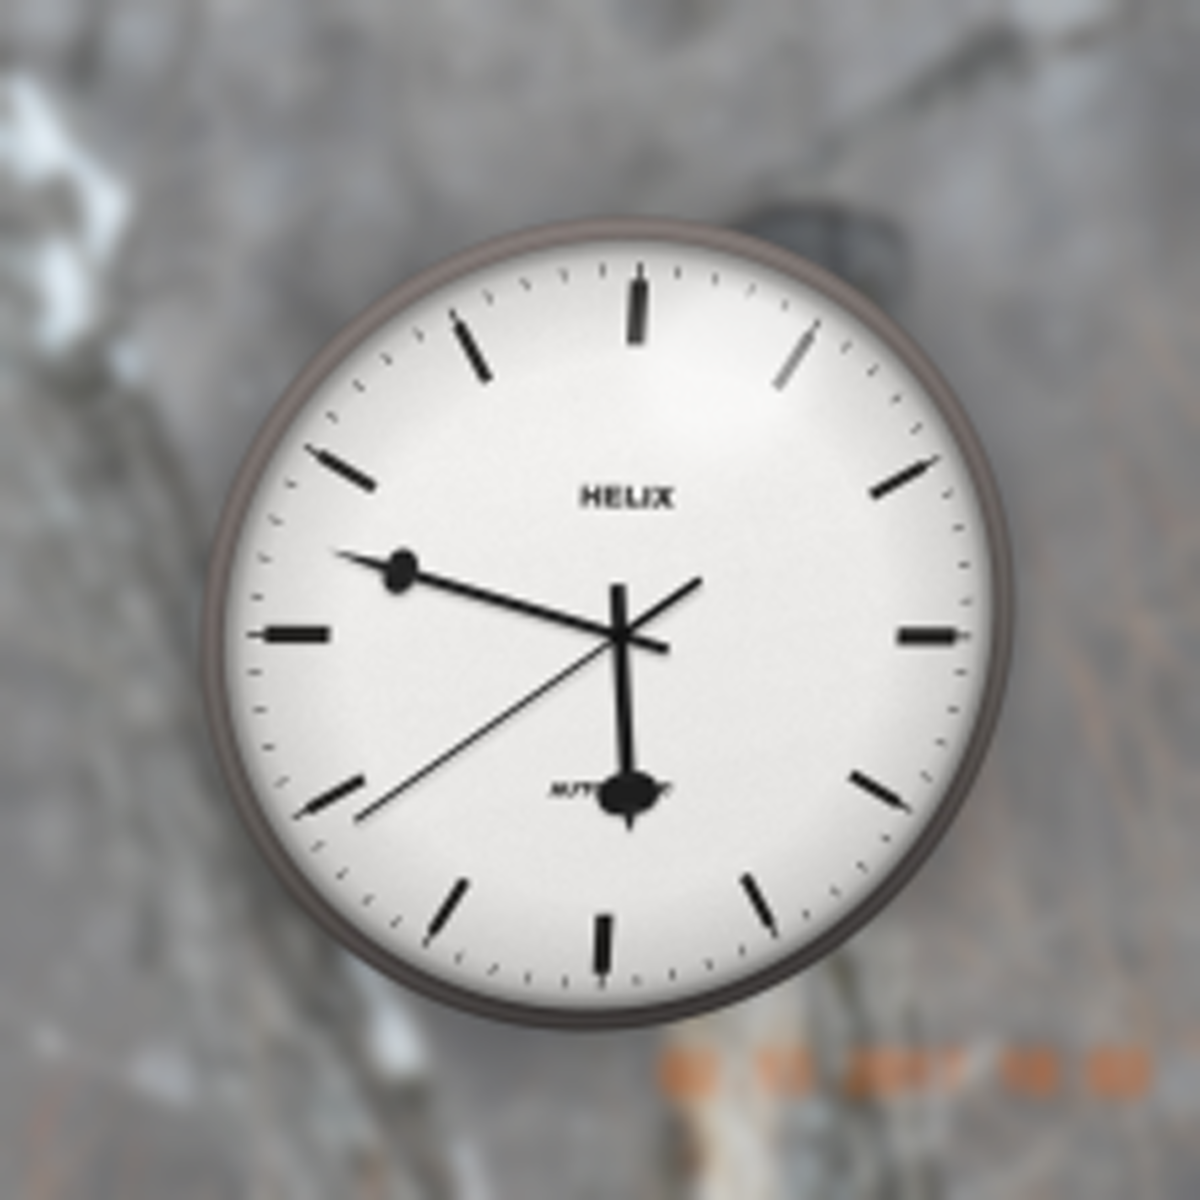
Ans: 5:47:39
